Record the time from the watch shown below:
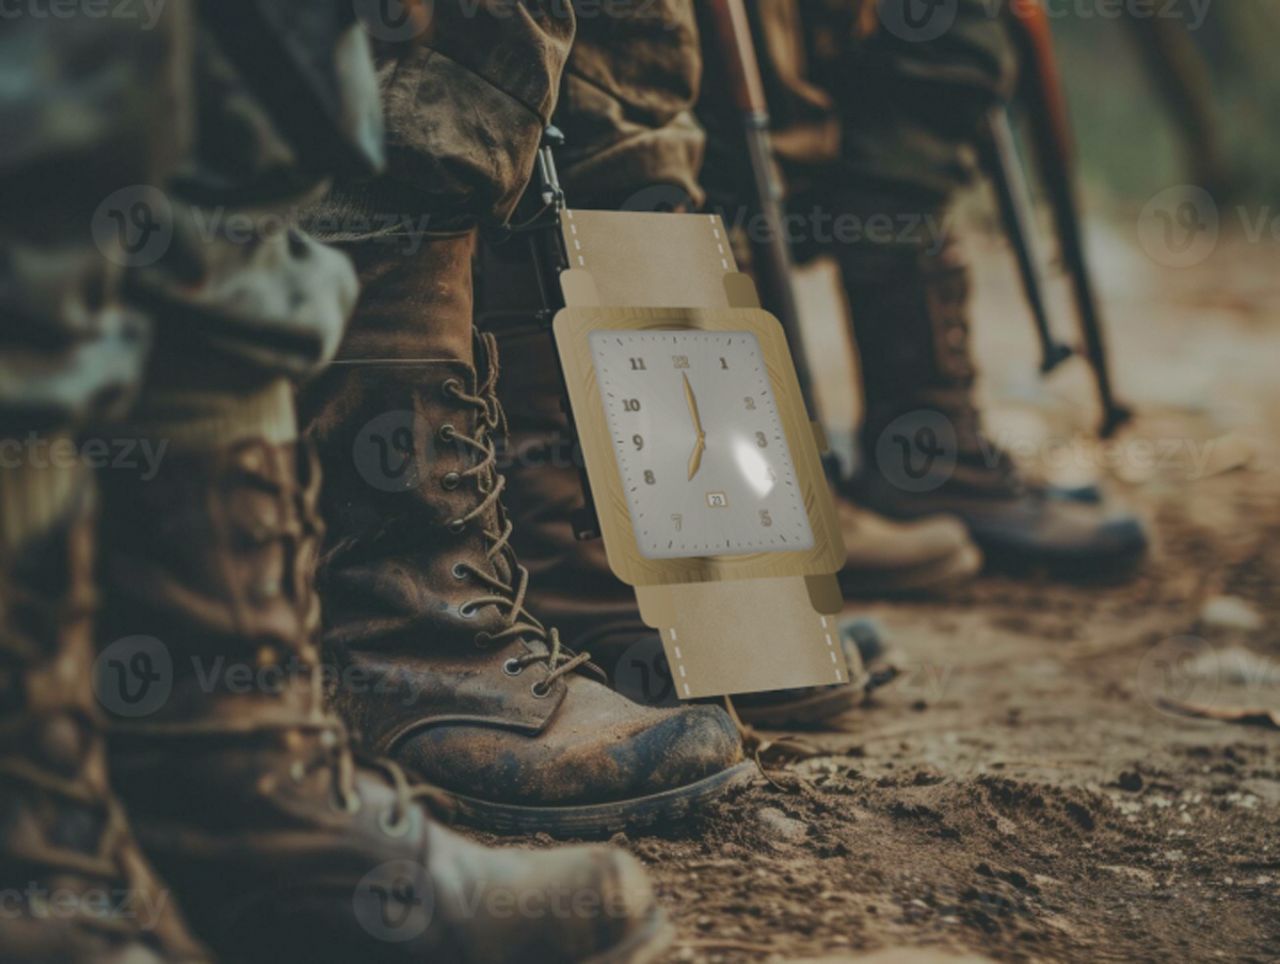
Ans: 7:00
